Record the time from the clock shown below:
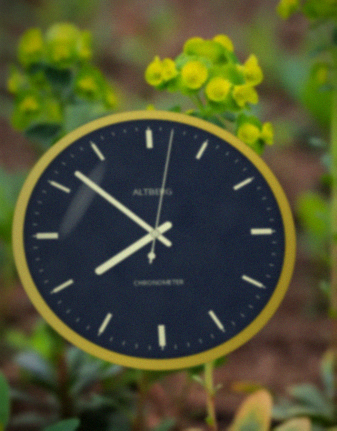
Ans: 7:52:02
